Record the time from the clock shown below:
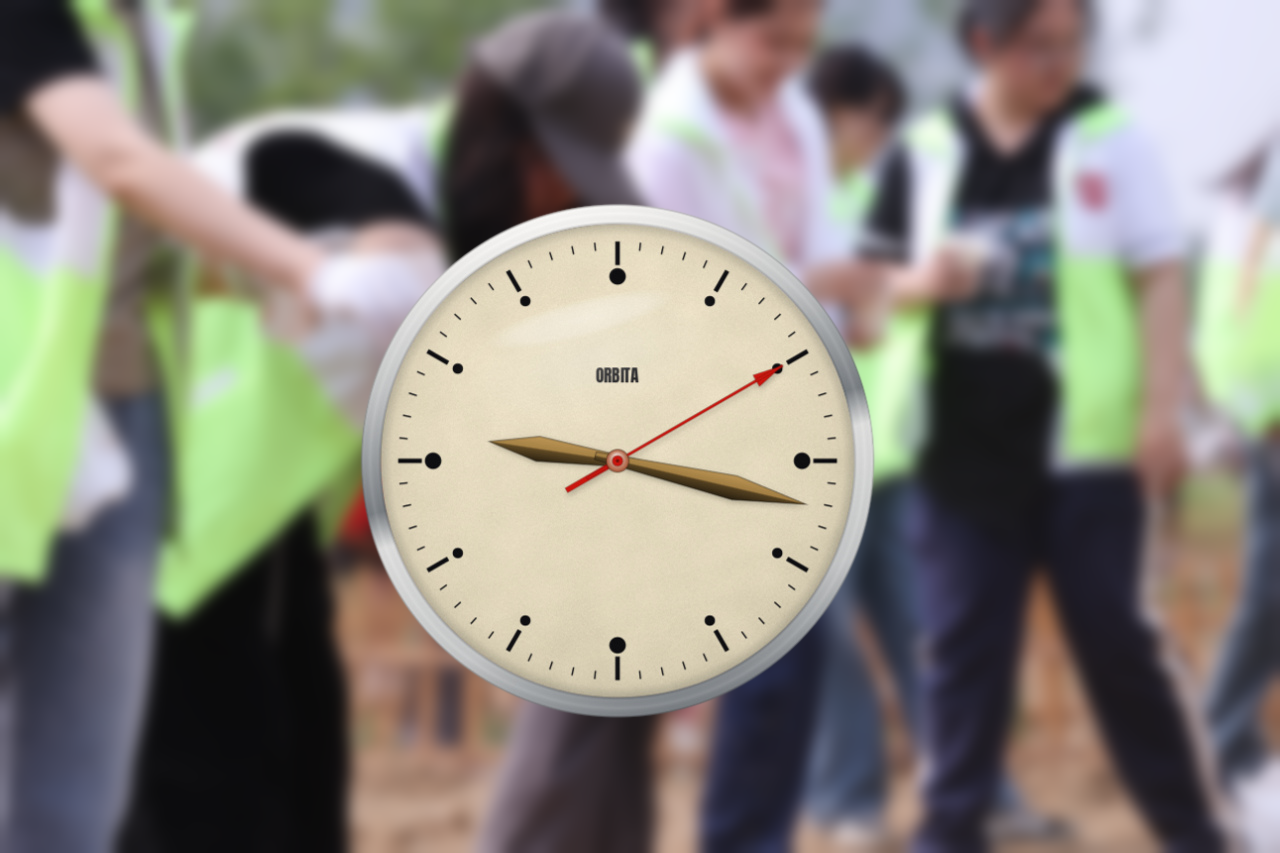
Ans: 9:17:10
